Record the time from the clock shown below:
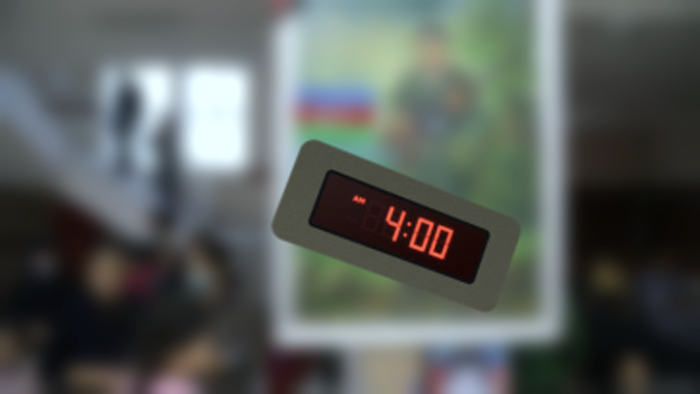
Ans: 4:00
